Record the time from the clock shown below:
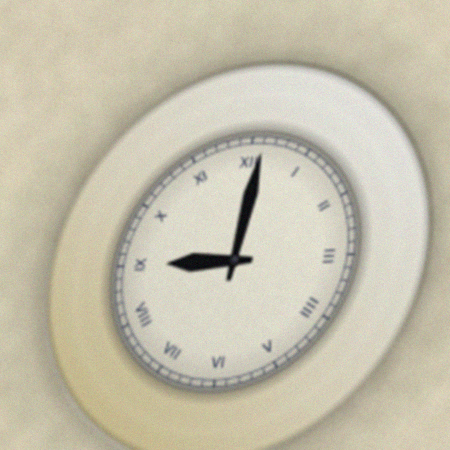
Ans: 9:01
